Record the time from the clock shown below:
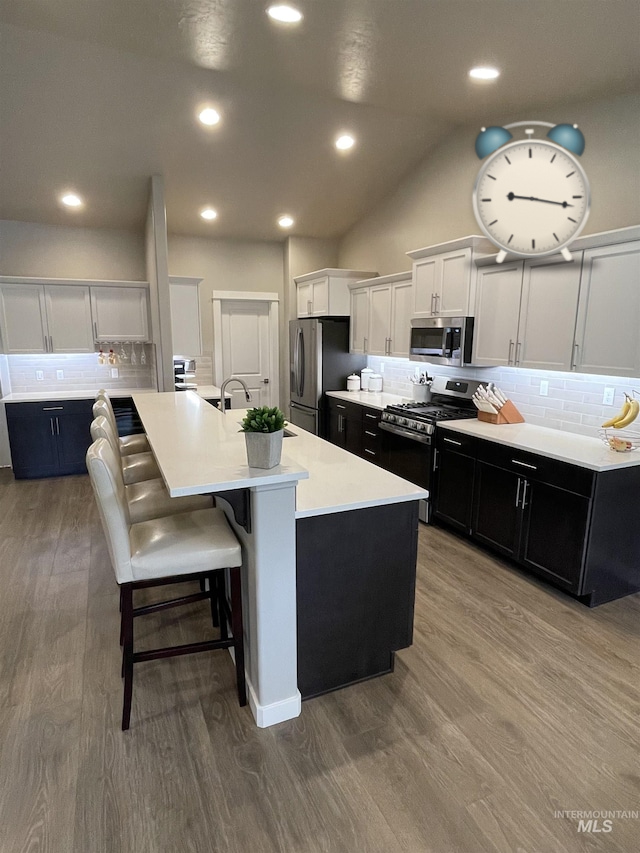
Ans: 9:17
